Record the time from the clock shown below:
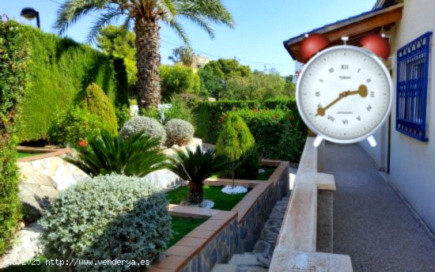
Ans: 2:39
